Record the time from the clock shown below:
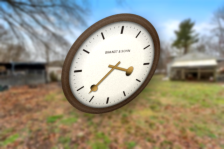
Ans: 3:37
